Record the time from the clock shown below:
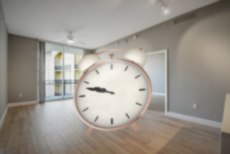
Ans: 9:48
